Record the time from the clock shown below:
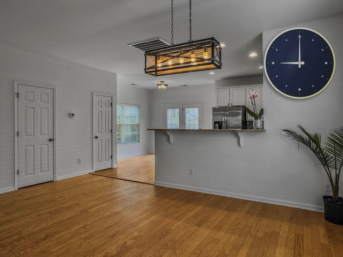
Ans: 9:00
